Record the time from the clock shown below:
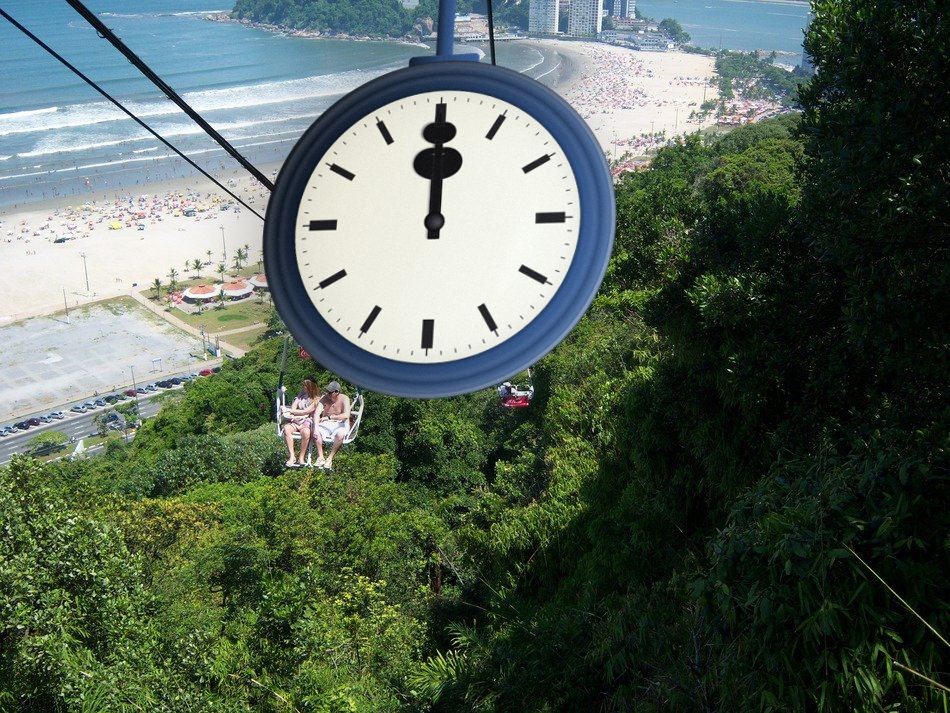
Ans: 12:00
